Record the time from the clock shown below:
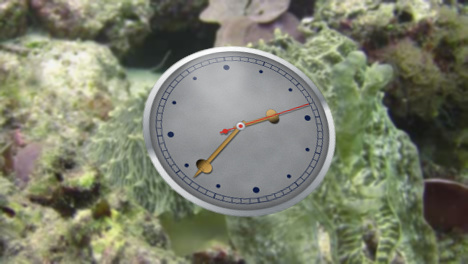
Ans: 2:38:13
